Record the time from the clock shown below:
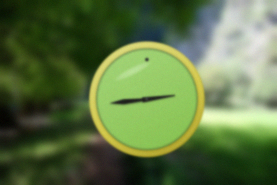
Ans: 2:44
